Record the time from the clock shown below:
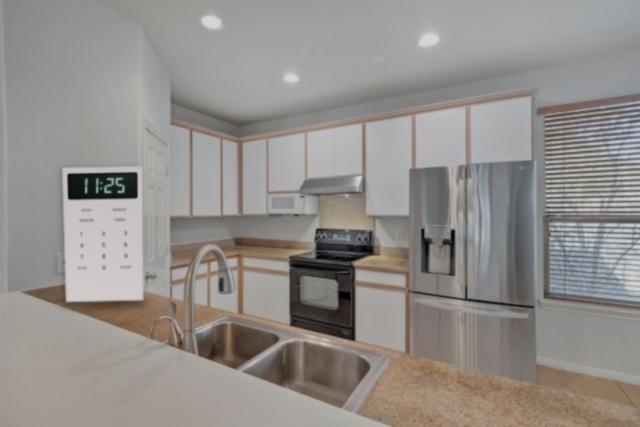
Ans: 11:25
